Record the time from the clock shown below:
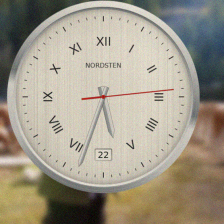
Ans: 5:33:14
